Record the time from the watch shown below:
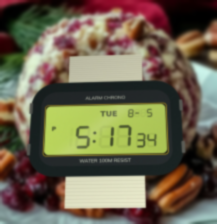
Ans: 5:17:34
